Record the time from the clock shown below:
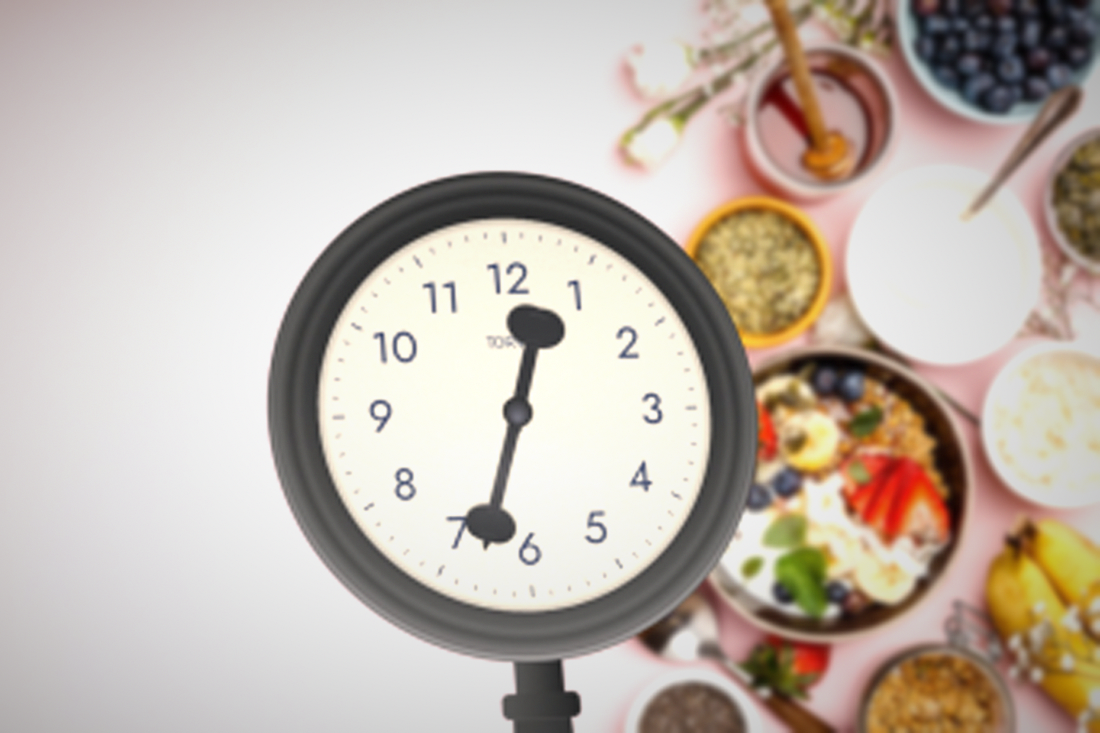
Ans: 12:33
